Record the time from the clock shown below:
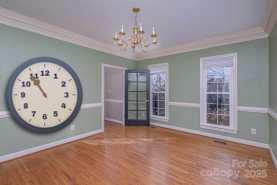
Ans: 10:54
